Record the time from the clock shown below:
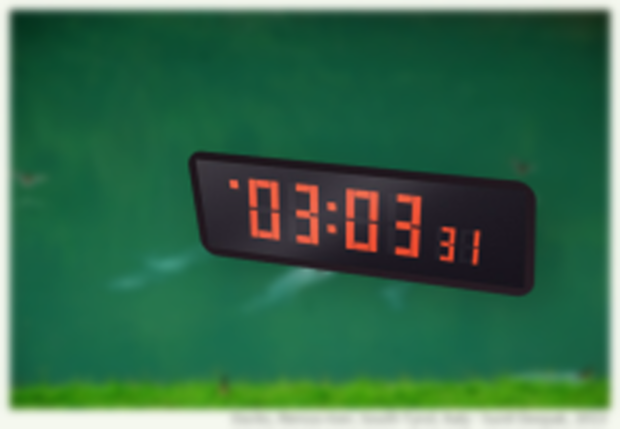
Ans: 3:03:31
